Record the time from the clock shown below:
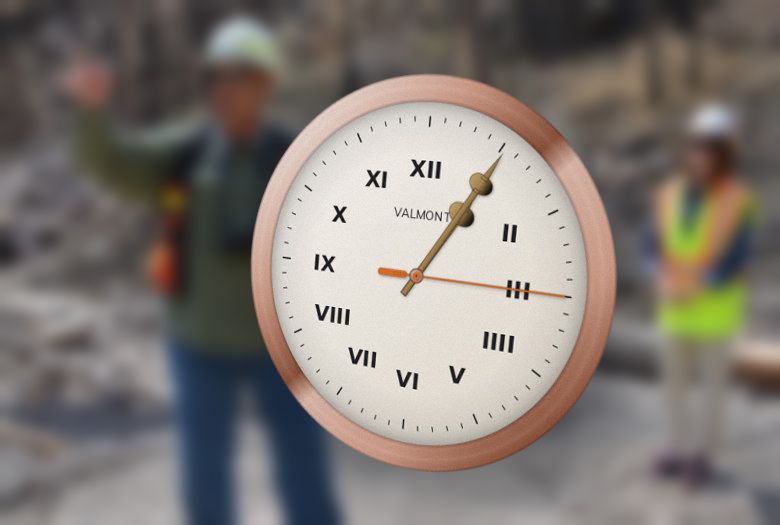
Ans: 1:05:15
